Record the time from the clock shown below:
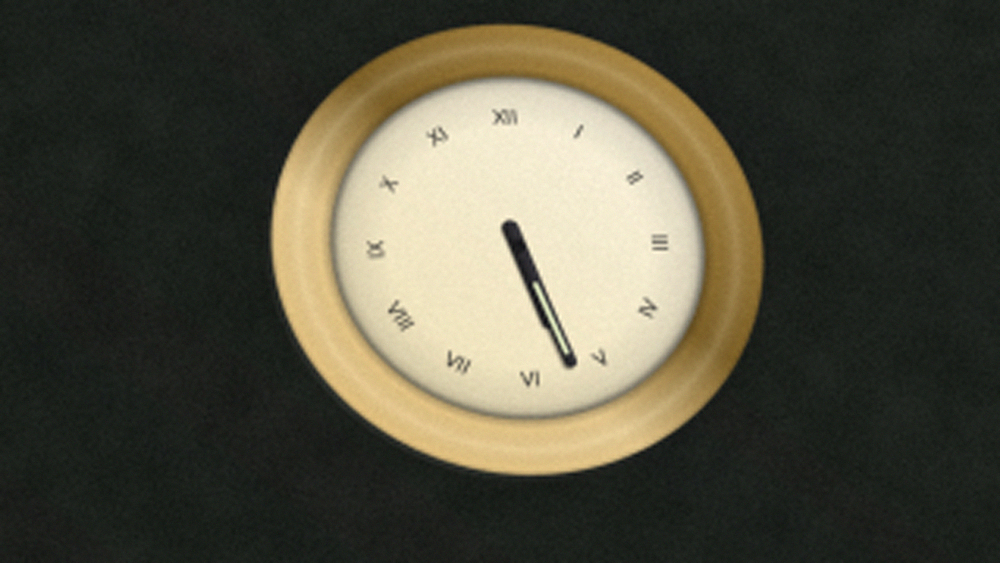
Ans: 5:27
